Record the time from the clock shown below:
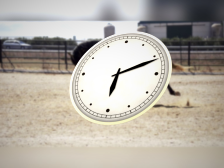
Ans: 6:11
